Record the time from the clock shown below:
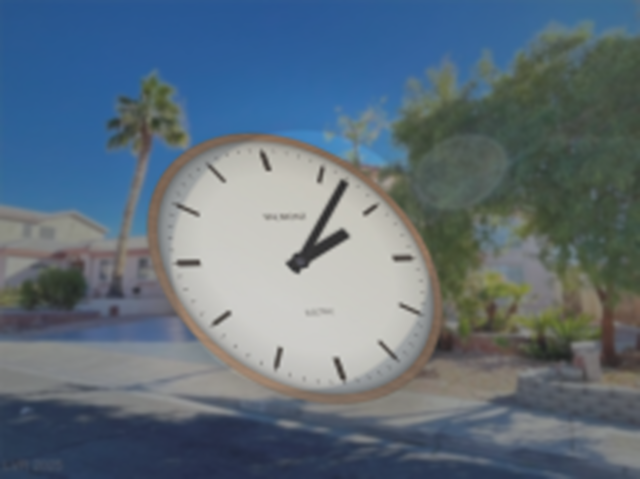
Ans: 2:07
